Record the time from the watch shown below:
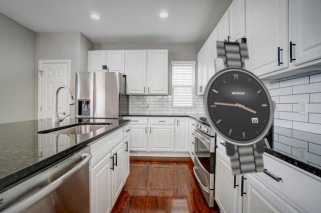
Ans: 3:46
